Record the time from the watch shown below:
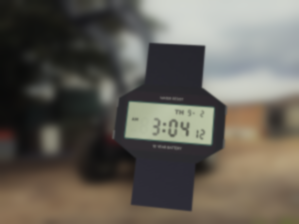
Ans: 3:04
